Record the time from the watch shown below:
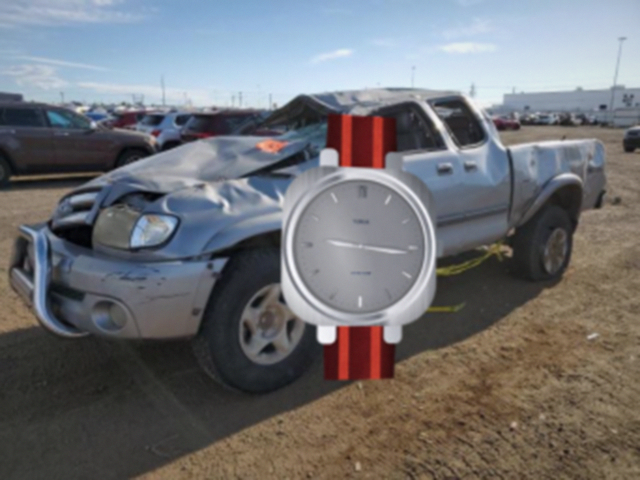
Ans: 9:16
